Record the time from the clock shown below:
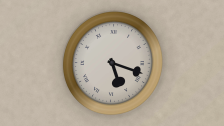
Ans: 5:18
